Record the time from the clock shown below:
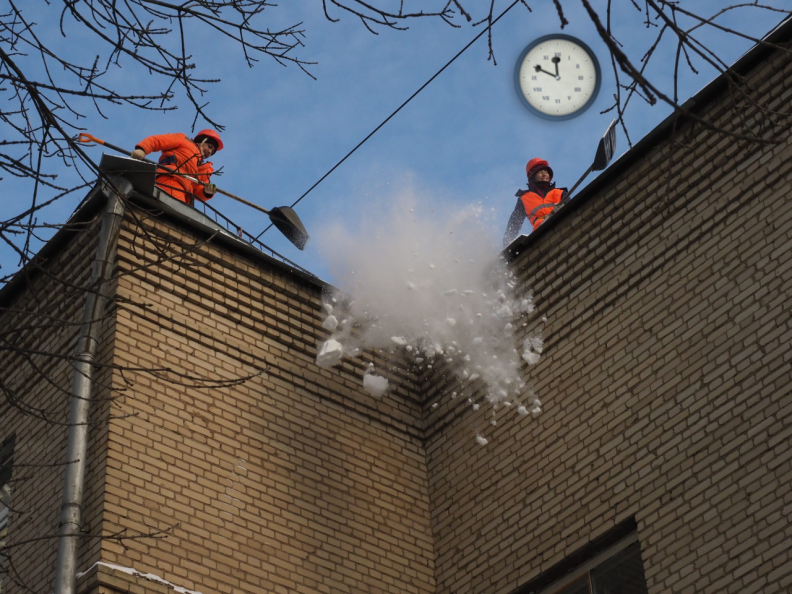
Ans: 11:49
